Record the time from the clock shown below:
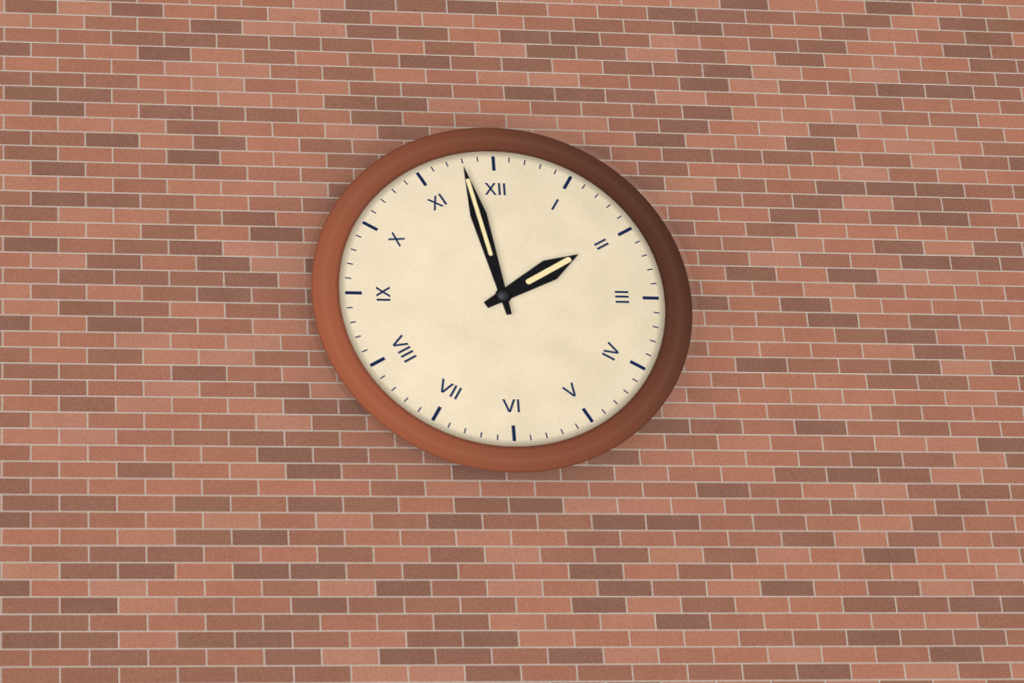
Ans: 1:58
